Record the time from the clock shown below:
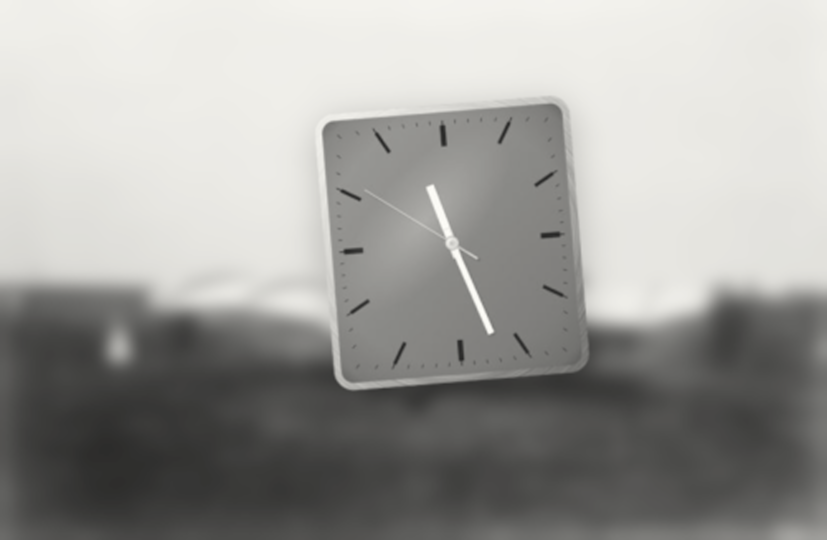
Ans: 11:26:51
